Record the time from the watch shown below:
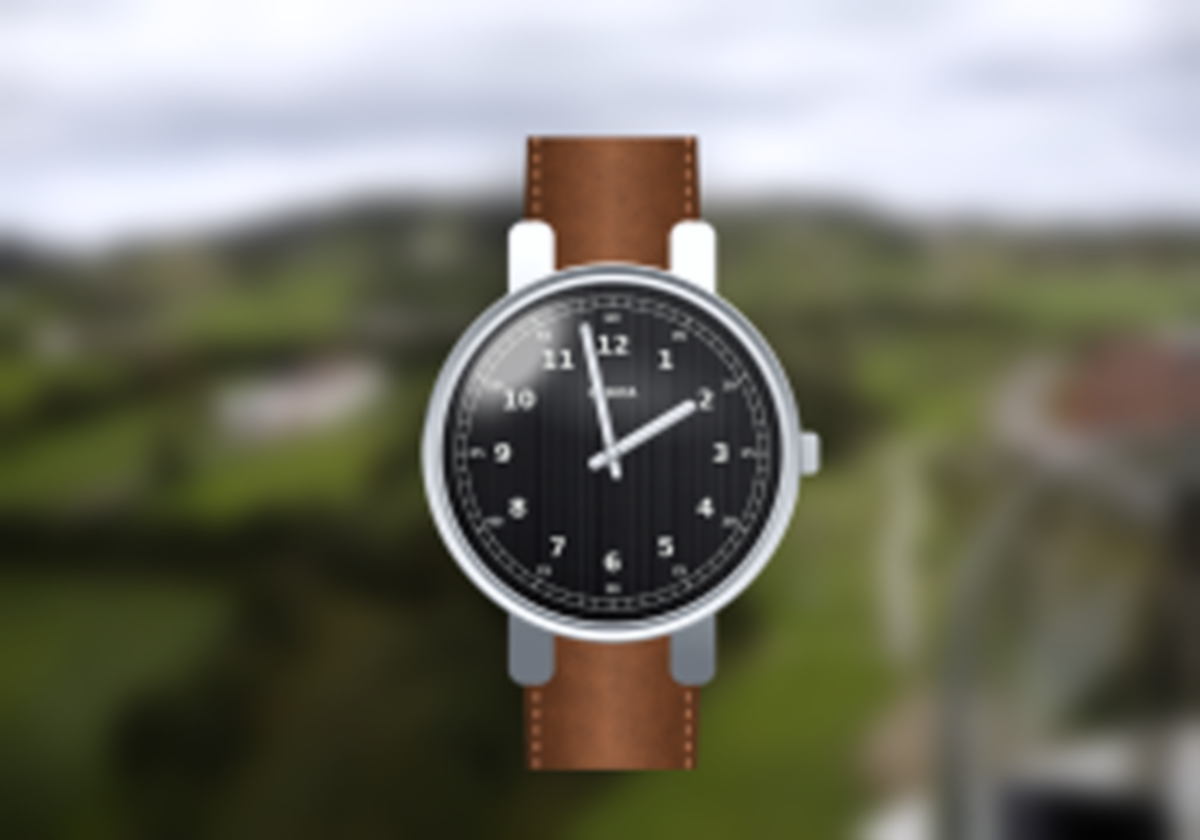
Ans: 1:58
